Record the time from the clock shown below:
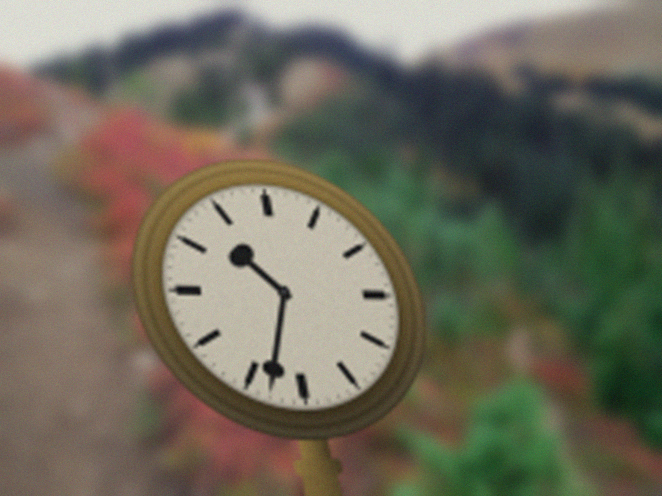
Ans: 10:33
